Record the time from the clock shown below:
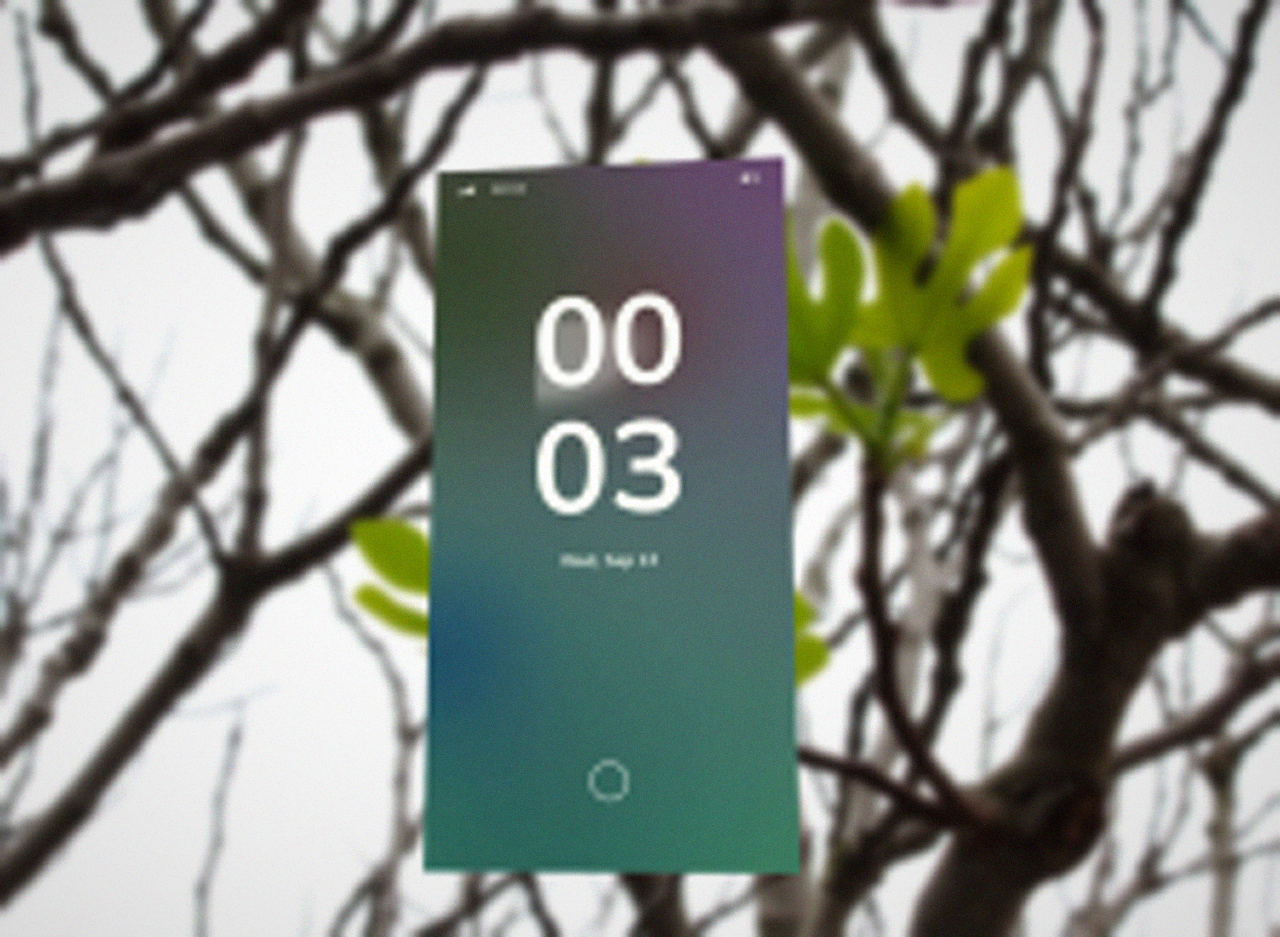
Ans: 0:03
